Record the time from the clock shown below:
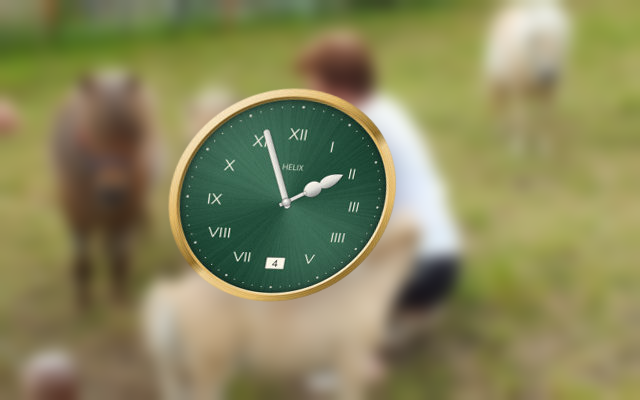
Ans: 1:56
